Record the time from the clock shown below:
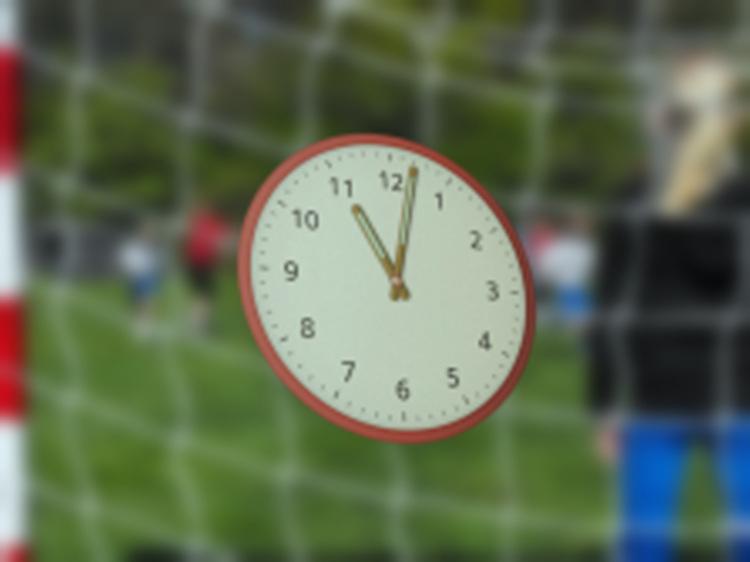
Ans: 11:02
